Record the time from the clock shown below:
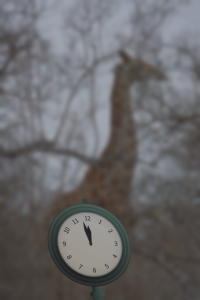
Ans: 11:58
